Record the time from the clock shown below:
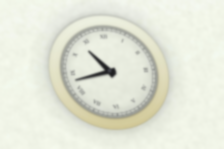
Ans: 10:43
